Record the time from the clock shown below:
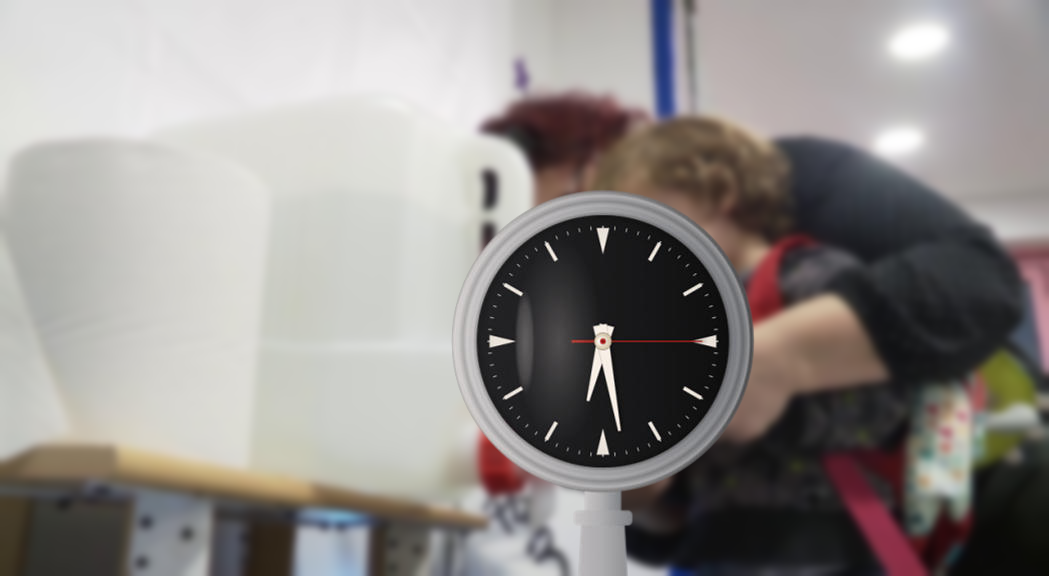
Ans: 6:28:15
